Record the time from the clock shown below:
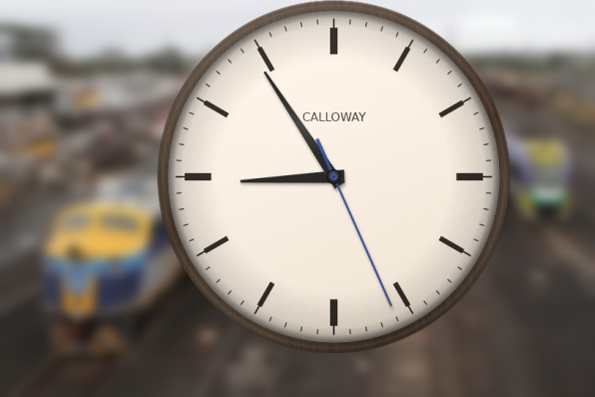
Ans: 8:54:26
